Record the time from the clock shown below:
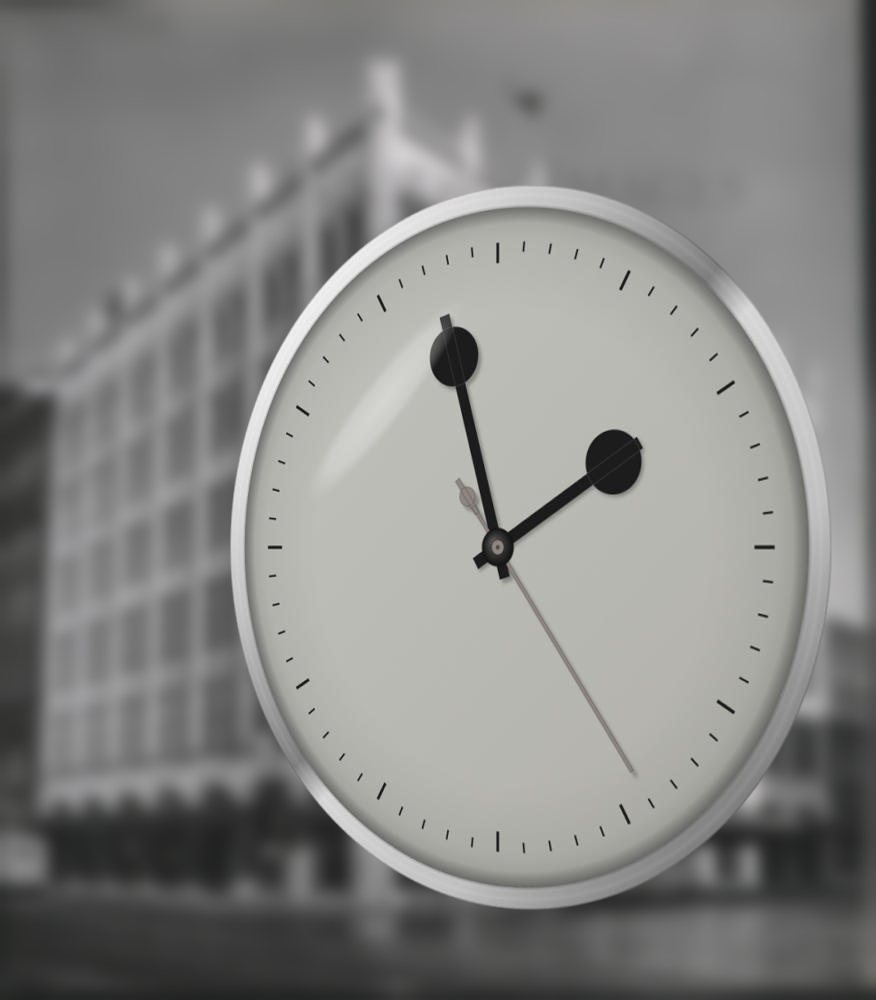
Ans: 1:57:24
